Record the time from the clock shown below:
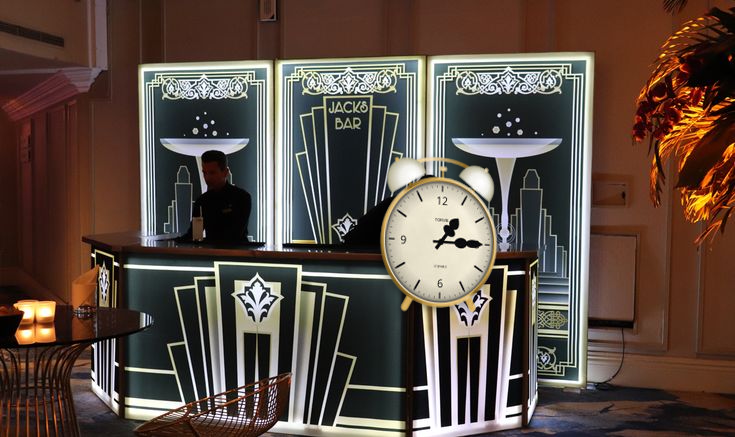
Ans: 1:15
